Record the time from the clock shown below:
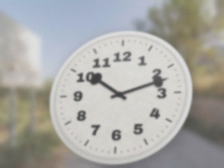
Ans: 10:12
